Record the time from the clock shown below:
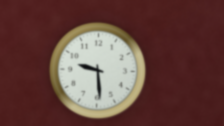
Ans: 9:29
